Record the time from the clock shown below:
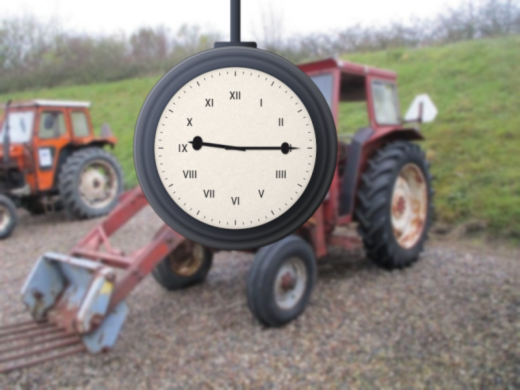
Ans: 9:15
